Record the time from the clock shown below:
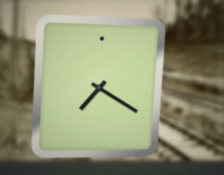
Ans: 7:20
